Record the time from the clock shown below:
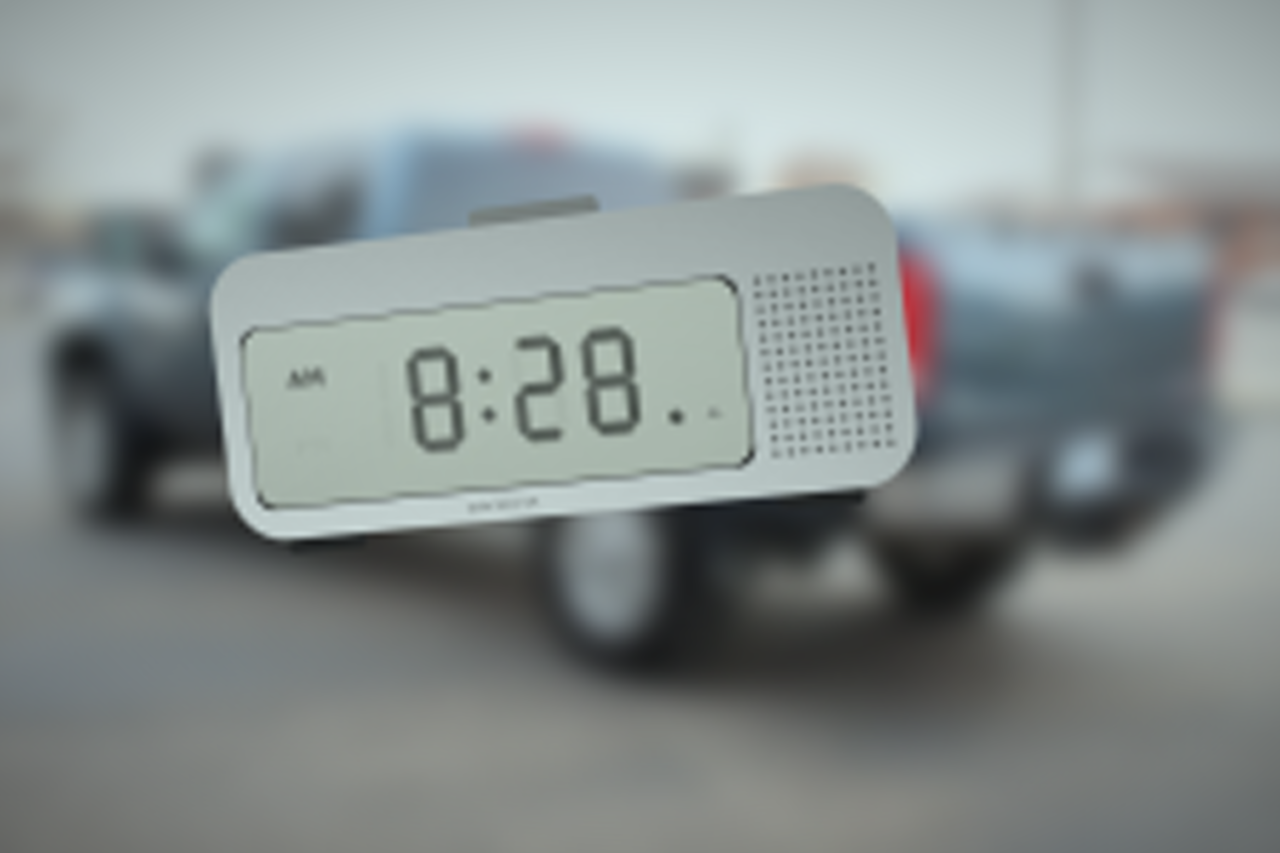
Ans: 8:28
